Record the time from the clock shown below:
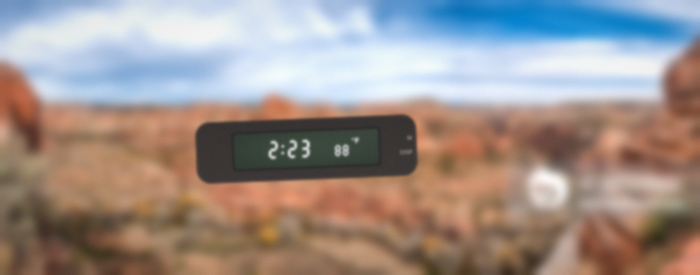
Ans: 2:23
